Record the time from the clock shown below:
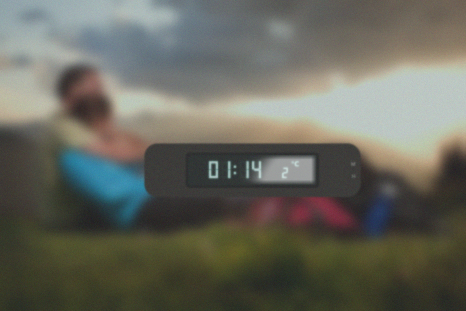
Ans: 1:14
